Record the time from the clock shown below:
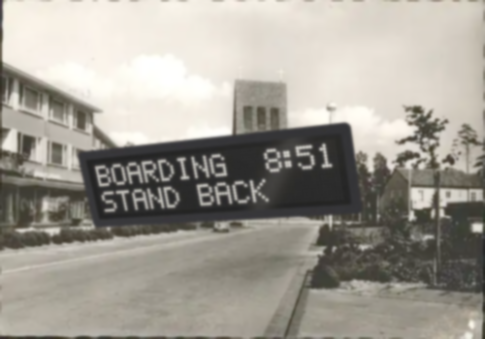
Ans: 8:51
